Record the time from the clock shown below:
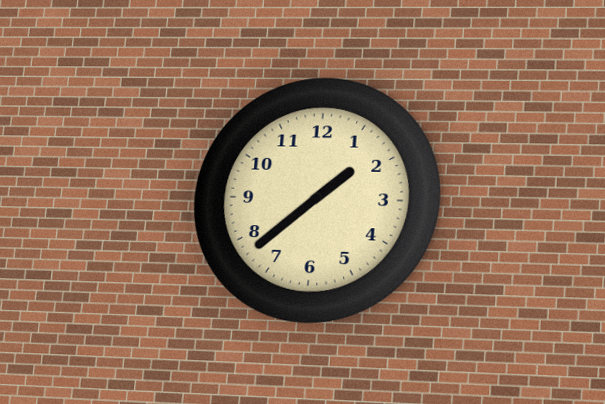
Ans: 1:38
